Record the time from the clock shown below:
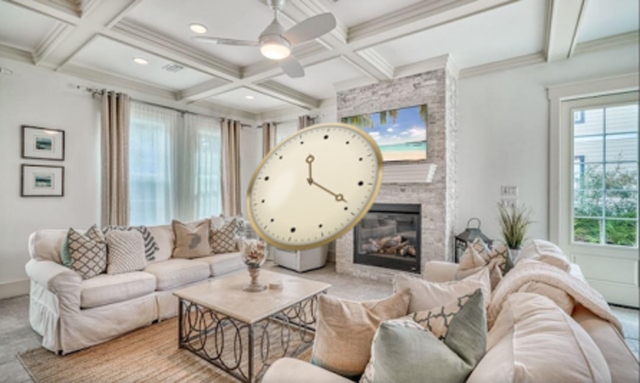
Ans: 11:19
